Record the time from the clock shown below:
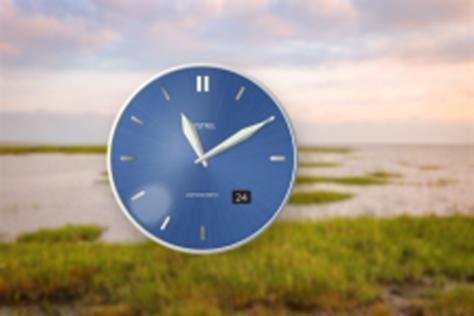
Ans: 11:10
